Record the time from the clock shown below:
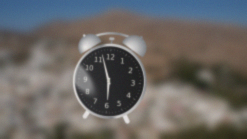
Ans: 5:57
